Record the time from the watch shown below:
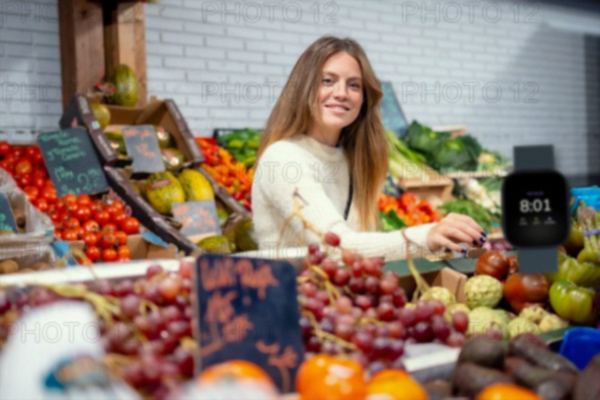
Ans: 8:01
